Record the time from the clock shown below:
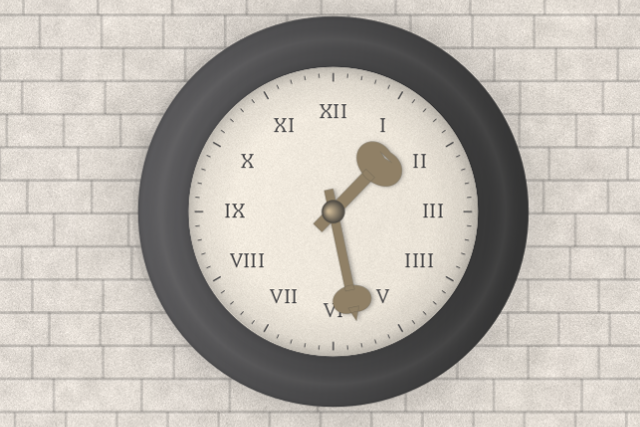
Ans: 1:28
